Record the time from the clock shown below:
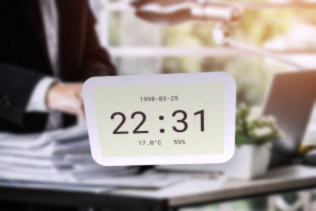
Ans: 22:31
